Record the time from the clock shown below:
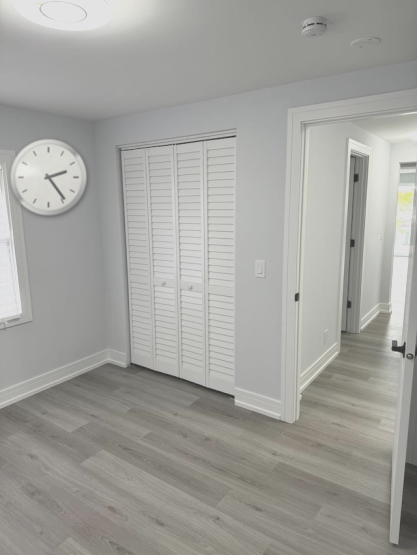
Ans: 2:24
